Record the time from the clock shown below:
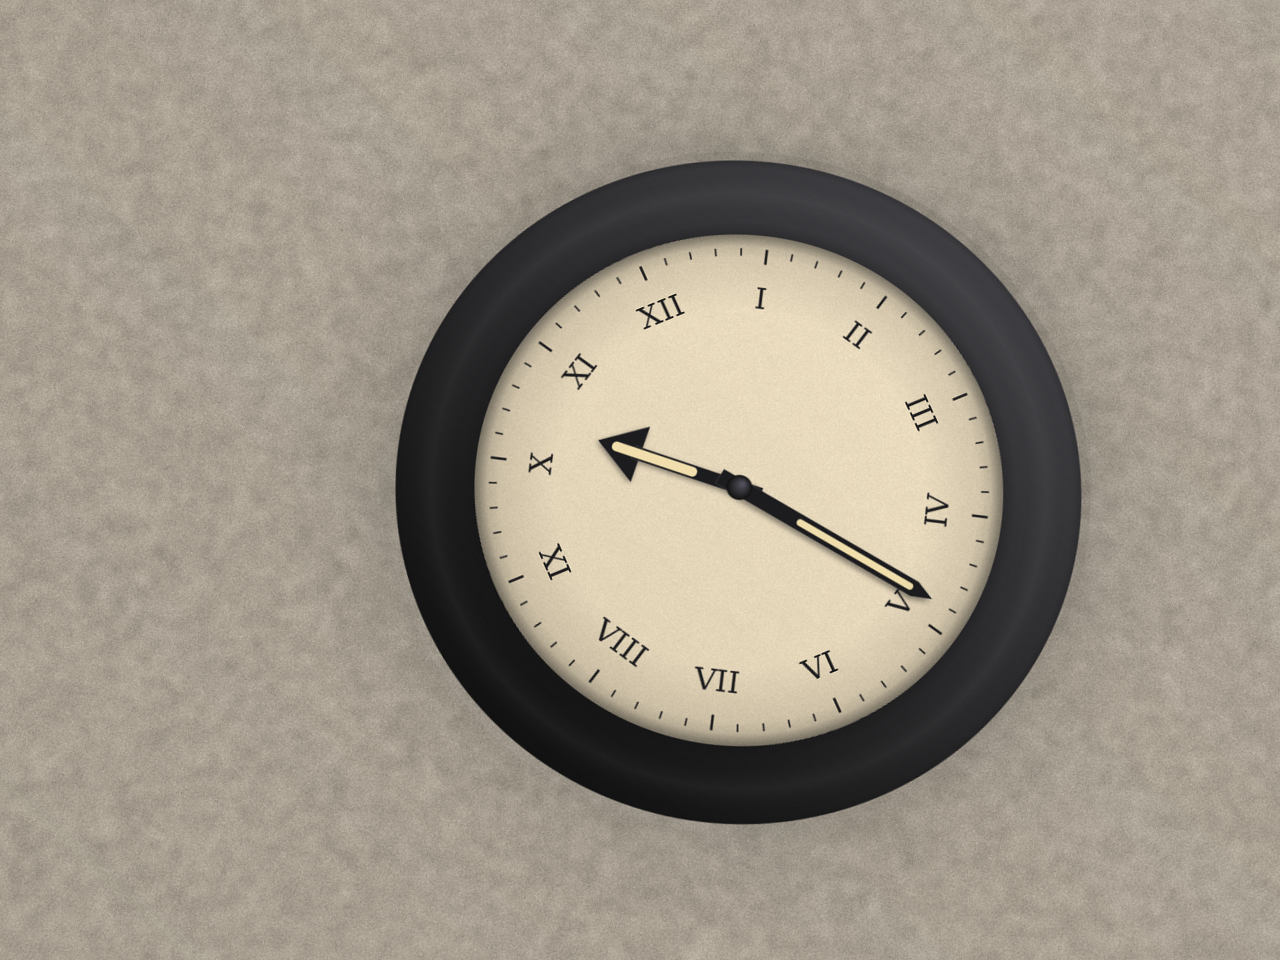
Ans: 10:24
